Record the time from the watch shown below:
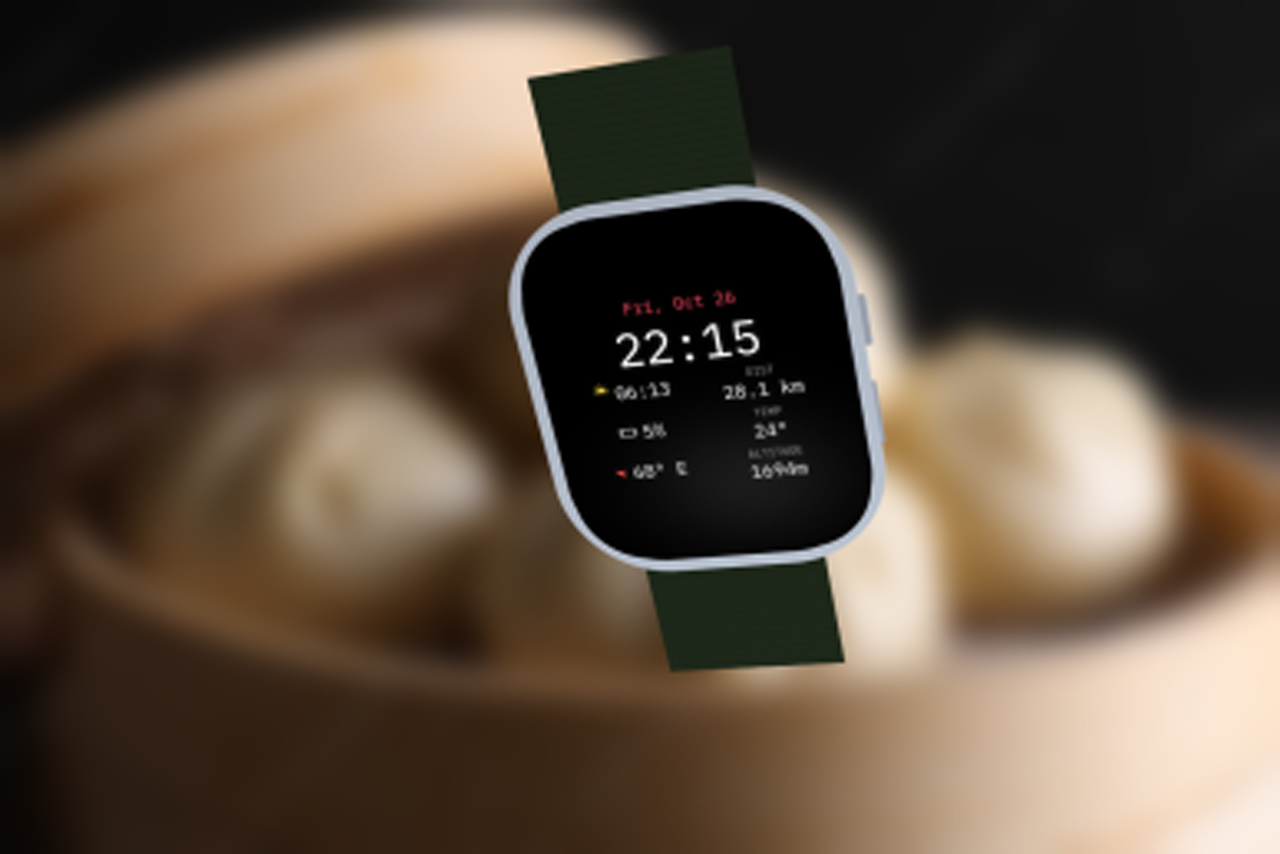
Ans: 22:15
